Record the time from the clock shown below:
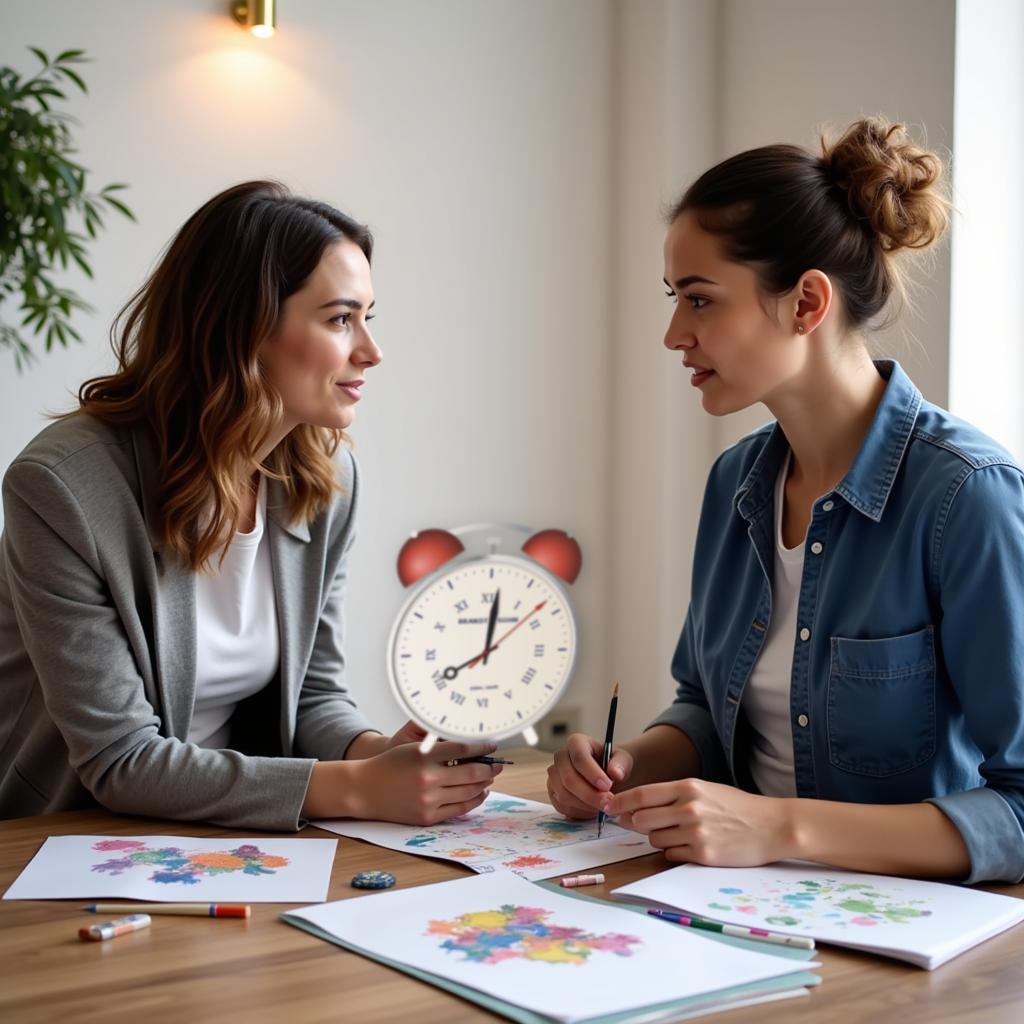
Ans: 8:01:08
